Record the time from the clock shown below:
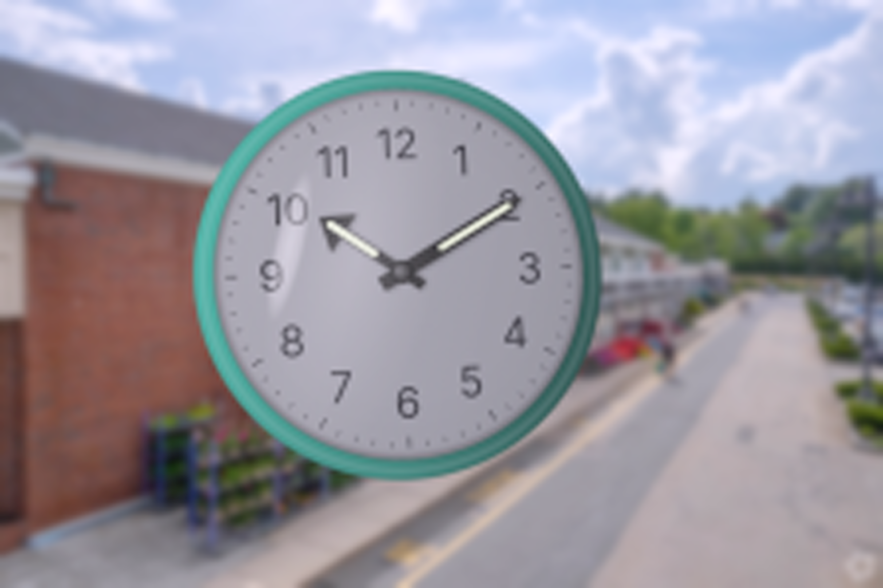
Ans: 10:10
